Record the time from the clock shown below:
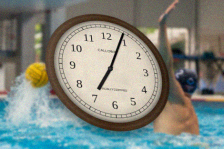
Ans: 7:04
